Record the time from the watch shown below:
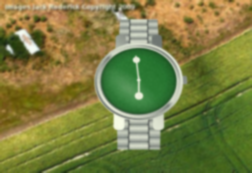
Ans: 5:59
